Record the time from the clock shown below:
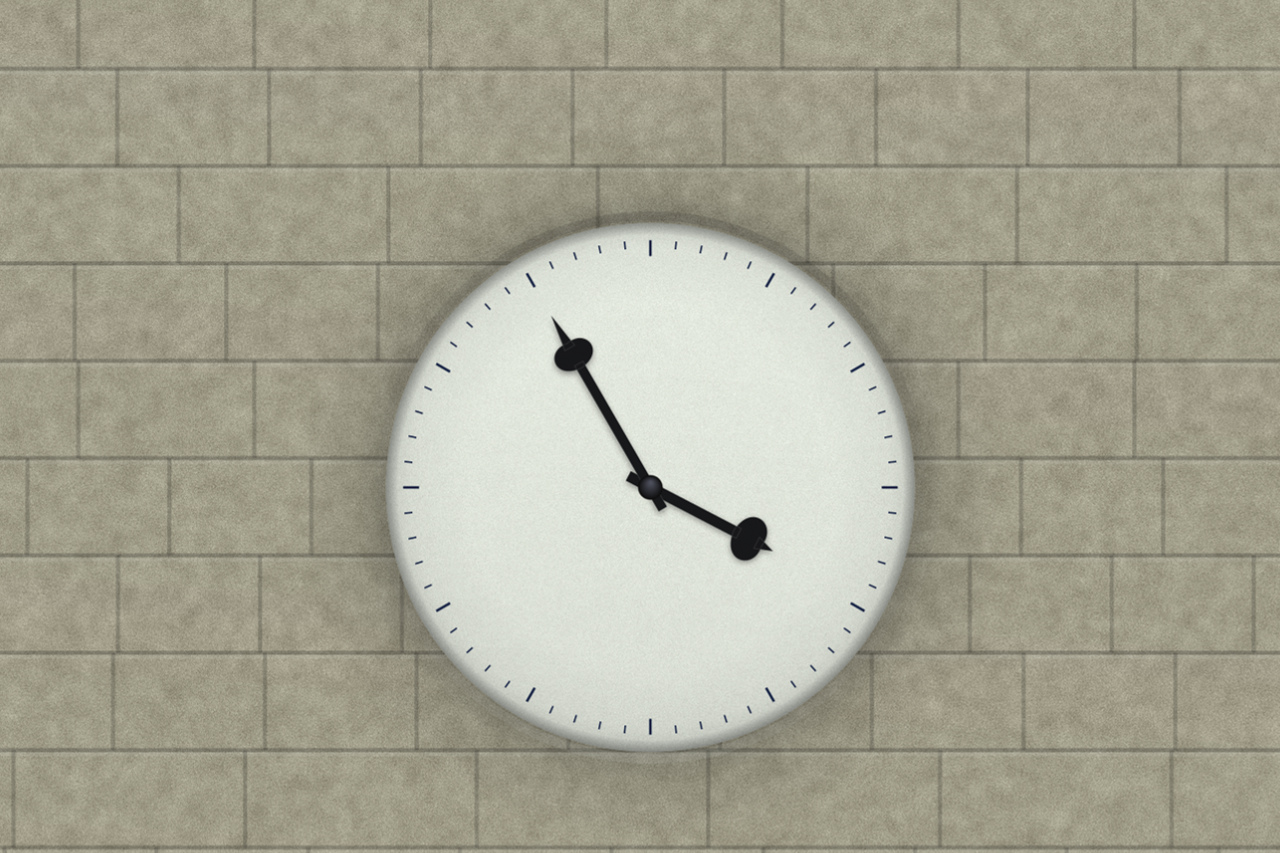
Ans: 3:55
